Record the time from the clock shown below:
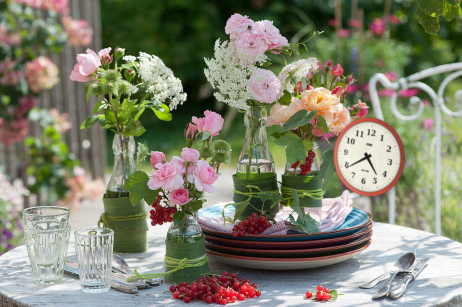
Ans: 4:39
